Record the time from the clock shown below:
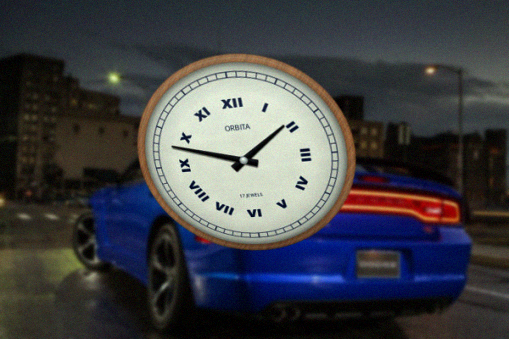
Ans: 1:48
